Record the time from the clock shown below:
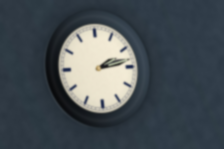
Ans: 2:13
